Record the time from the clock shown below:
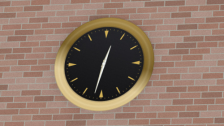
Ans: 12:32
